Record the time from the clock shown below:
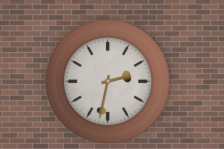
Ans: 2:32
